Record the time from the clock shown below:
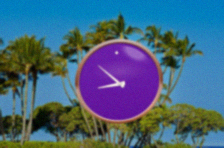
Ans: 8:53
